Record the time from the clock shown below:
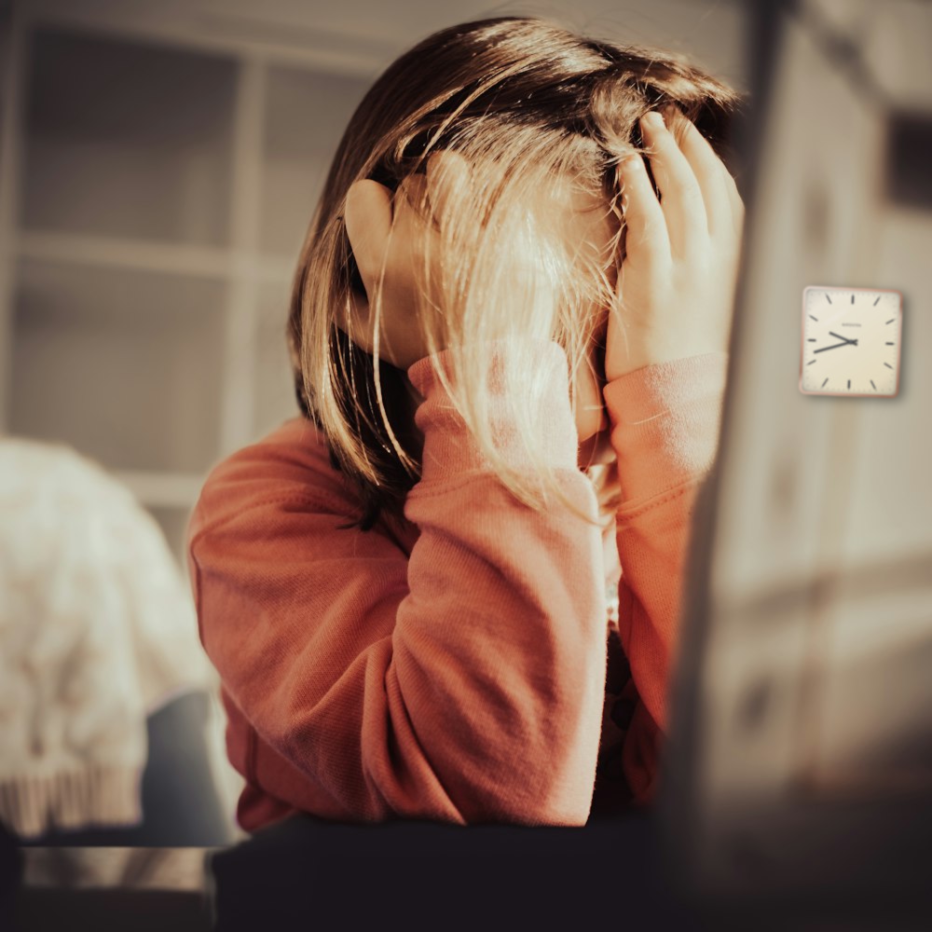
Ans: 9:42
